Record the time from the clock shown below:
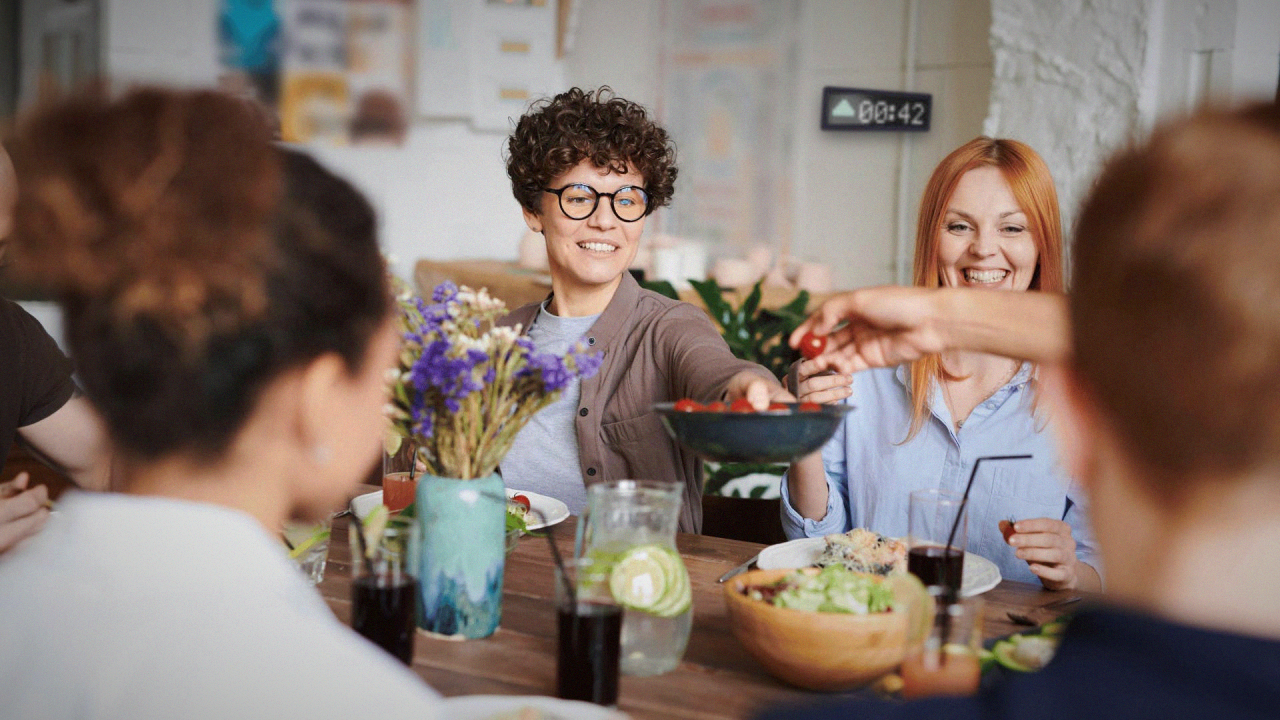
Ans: 0:42
